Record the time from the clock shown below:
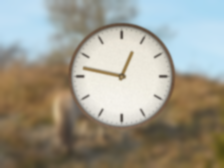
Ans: 12:47
